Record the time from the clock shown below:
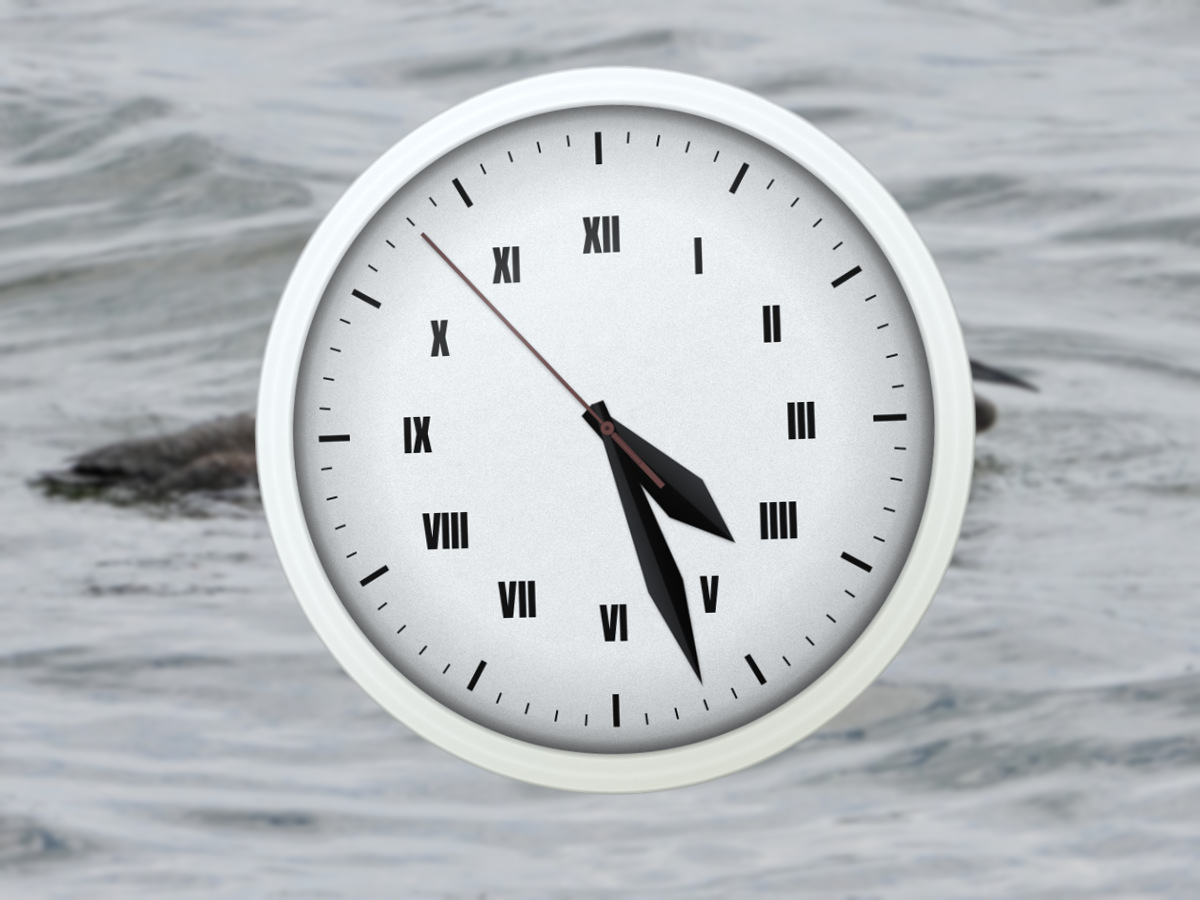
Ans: 4:26:53
